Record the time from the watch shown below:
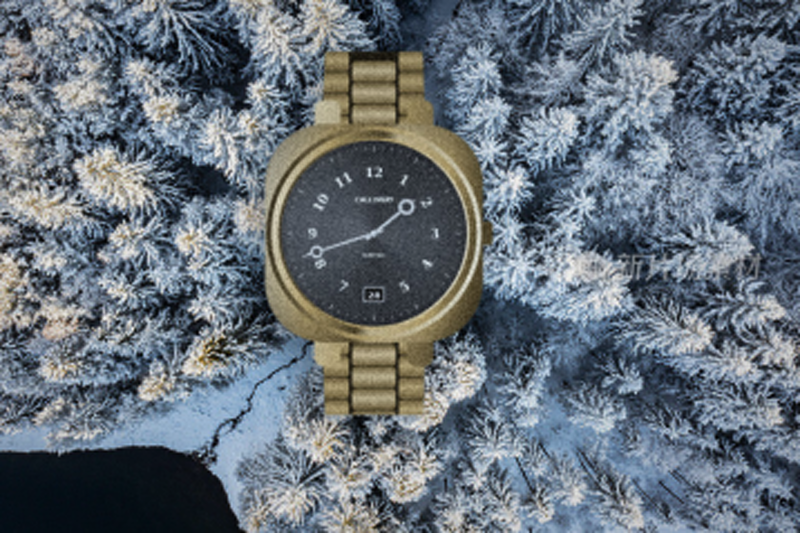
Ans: 1:42
